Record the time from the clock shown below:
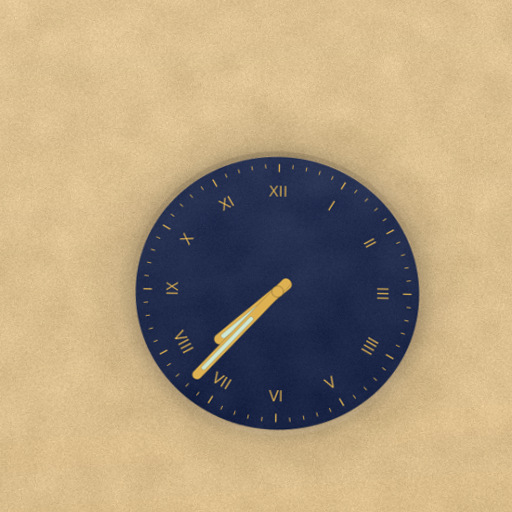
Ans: 7:37
